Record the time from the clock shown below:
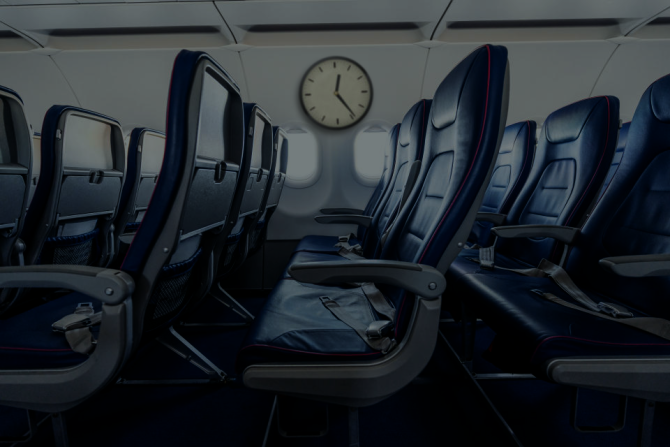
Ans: 12:24
